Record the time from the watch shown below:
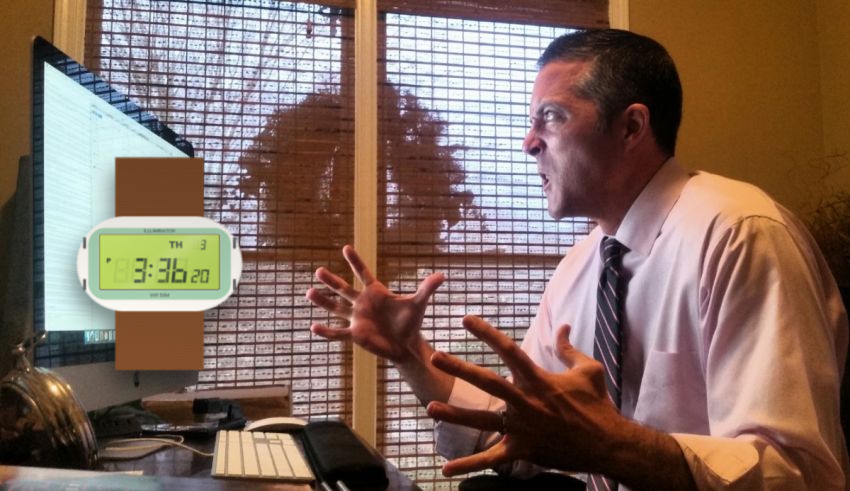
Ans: 3:36:20
